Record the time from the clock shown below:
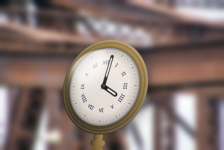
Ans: 4:02
